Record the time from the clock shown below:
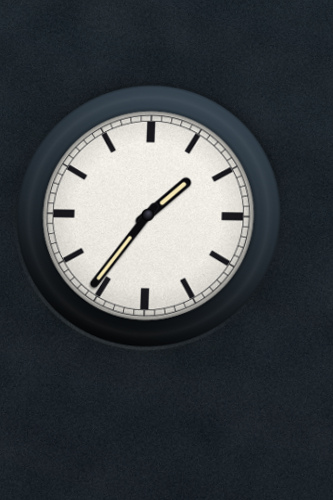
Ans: 1:36
